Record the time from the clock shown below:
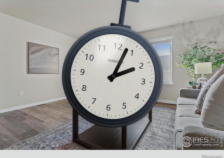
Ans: 2:03
